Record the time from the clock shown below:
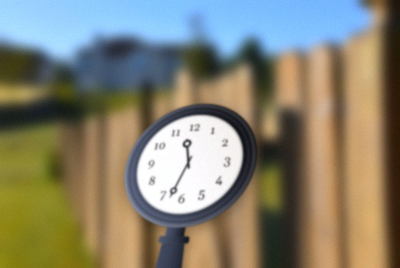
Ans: 11:33
